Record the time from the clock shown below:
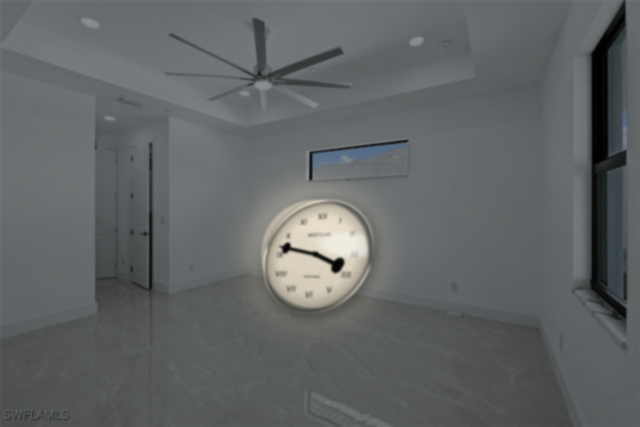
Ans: 3:47
